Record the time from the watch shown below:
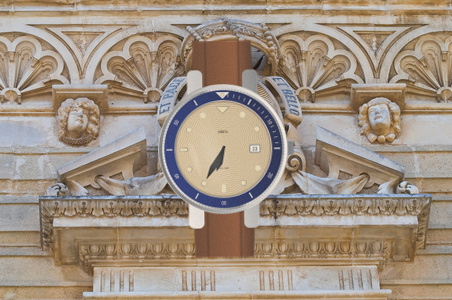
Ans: 6:35
